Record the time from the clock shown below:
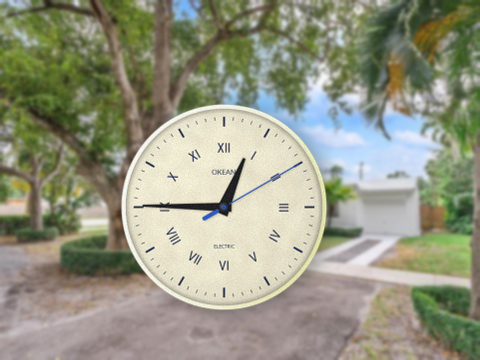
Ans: 12:45:10
